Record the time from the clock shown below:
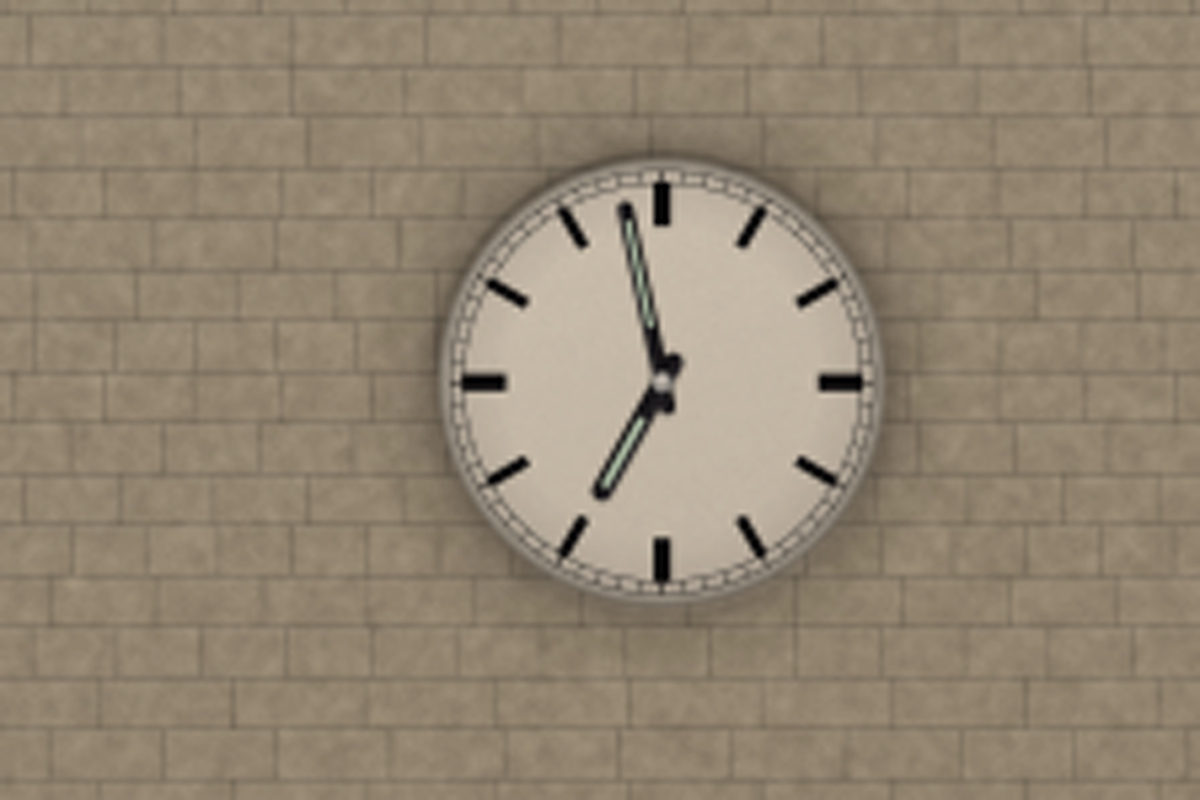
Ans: 6:58
